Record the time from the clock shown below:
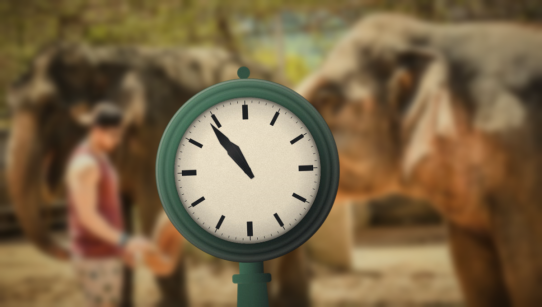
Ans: 10:54
